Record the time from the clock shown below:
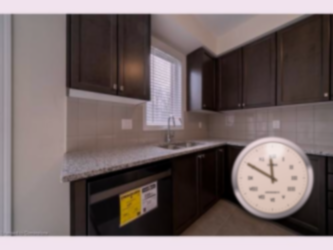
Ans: 11:50
